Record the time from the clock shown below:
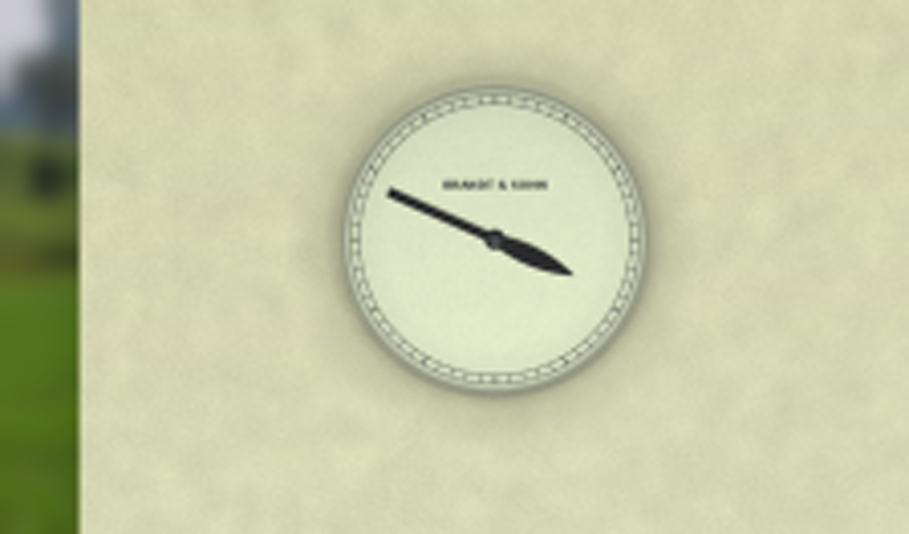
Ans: 3:49
